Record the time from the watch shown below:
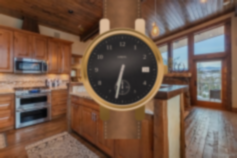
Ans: 6:32
